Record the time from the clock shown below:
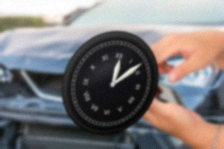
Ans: 12:08
